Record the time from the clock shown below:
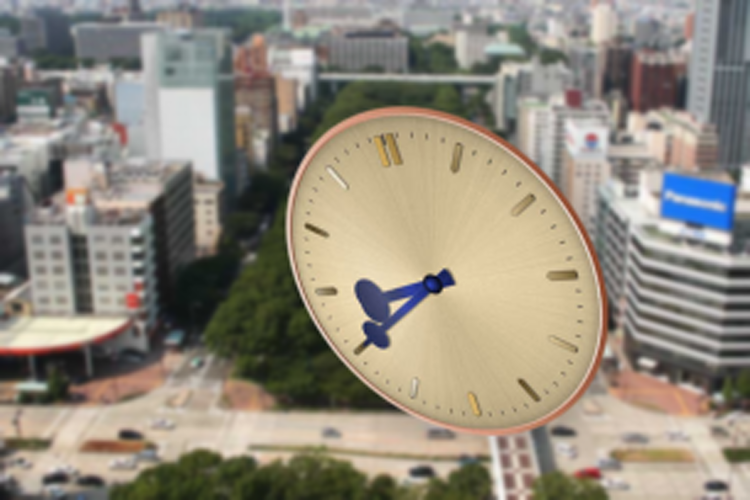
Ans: 8:40
